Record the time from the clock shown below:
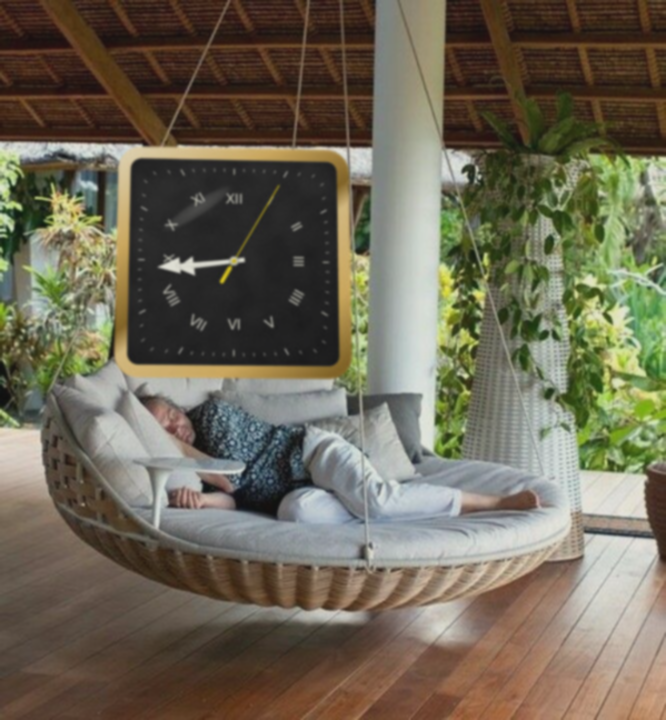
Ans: 8:44:05
